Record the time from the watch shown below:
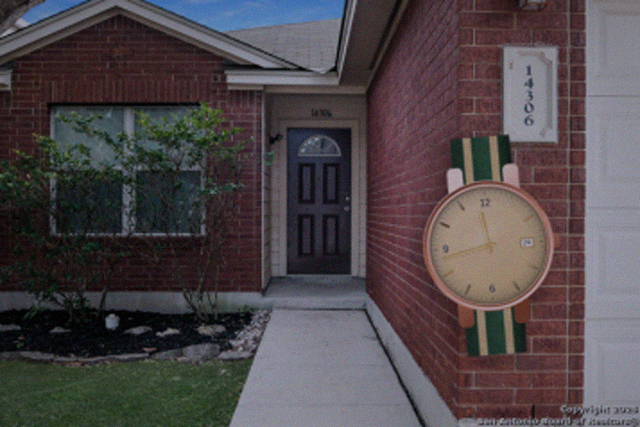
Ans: 11:43
